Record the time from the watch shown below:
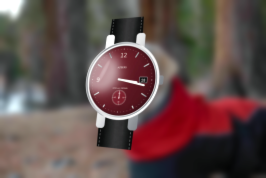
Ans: 3:17
